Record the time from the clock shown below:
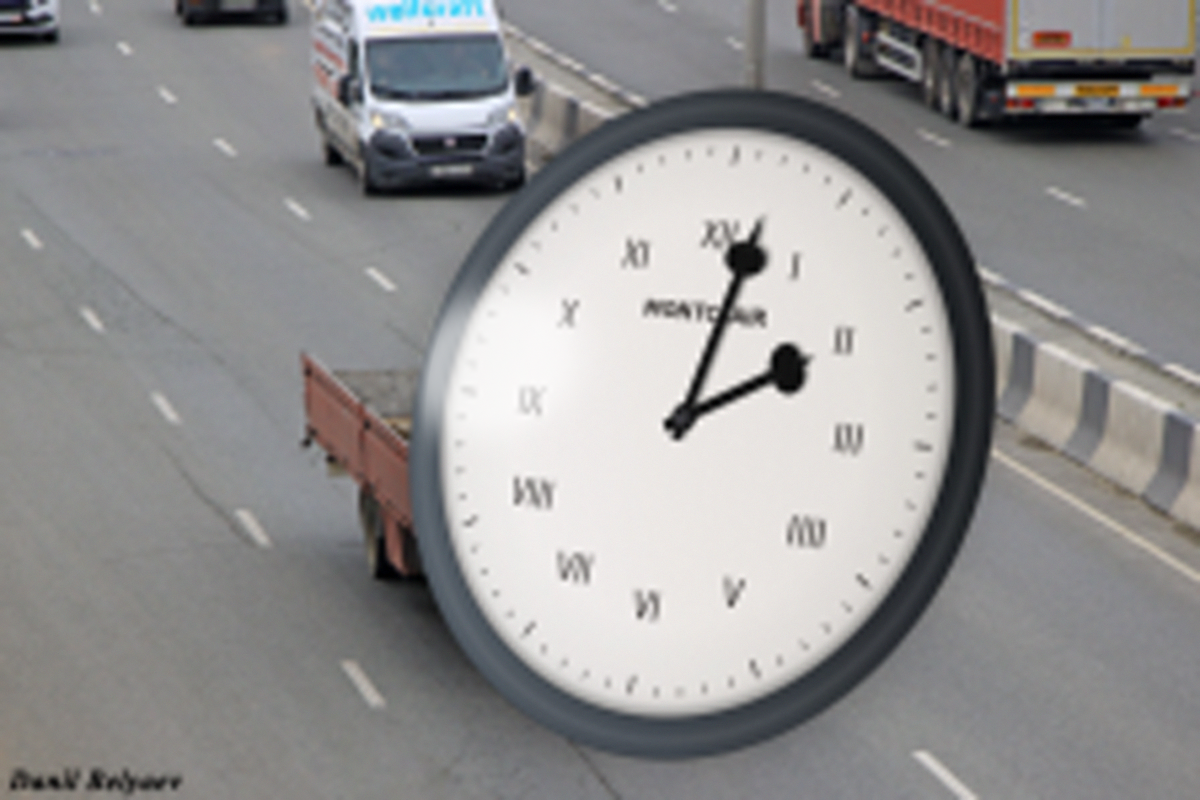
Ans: 2:02
